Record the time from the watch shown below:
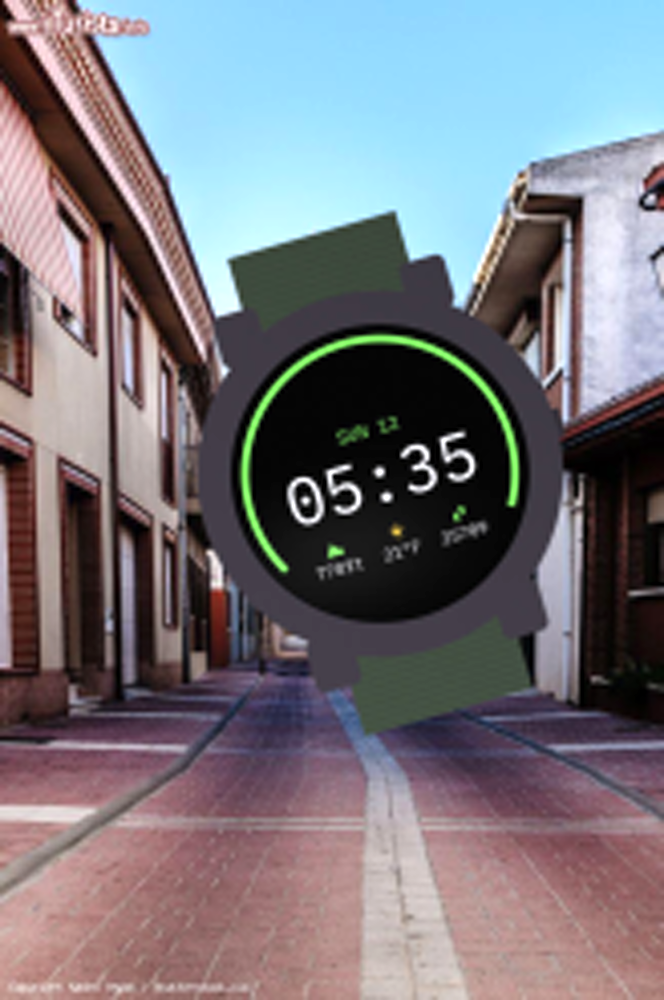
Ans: 5:35
